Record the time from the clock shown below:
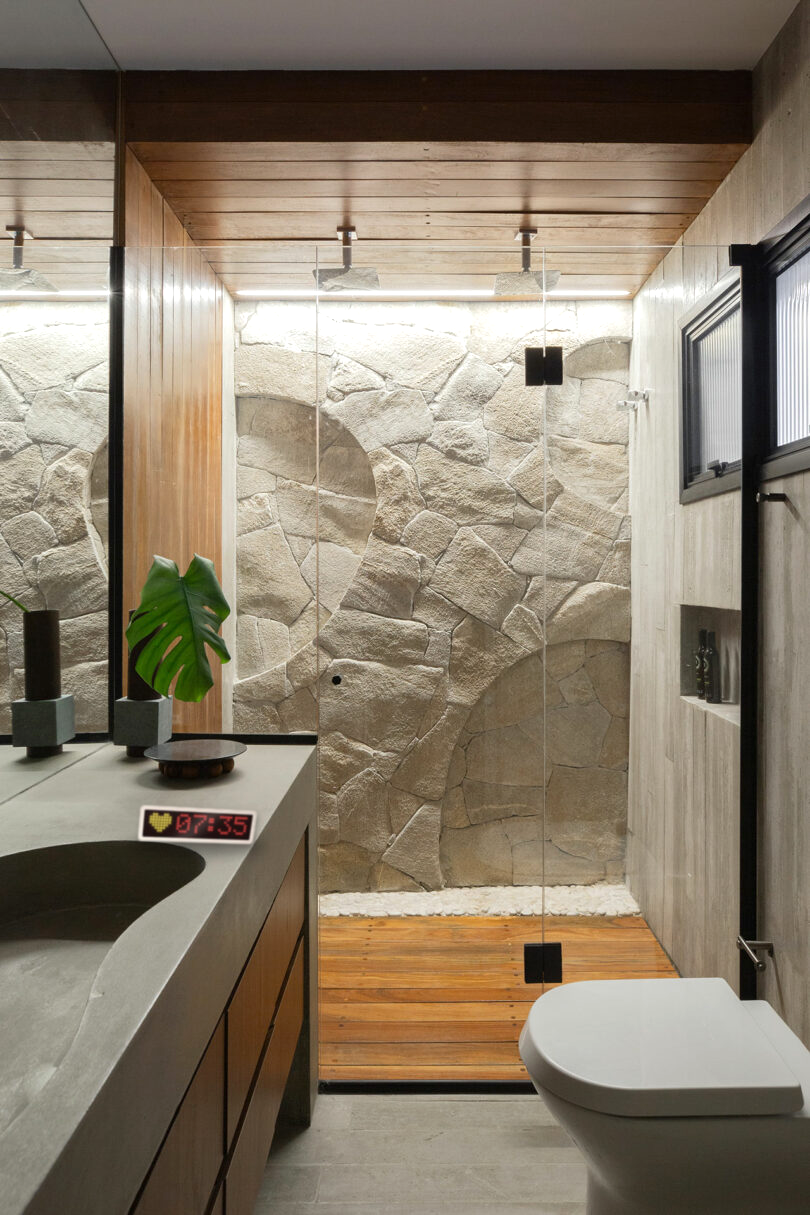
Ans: 7:35
